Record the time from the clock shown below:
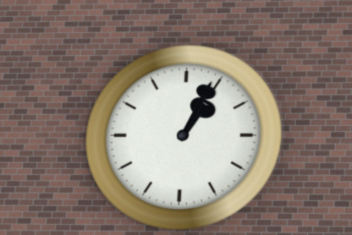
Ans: 1:04
